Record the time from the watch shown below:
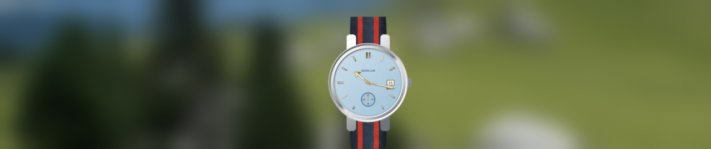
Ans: 10:17
